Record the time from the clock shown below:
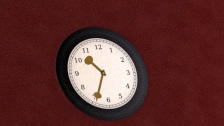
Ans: 10:34
